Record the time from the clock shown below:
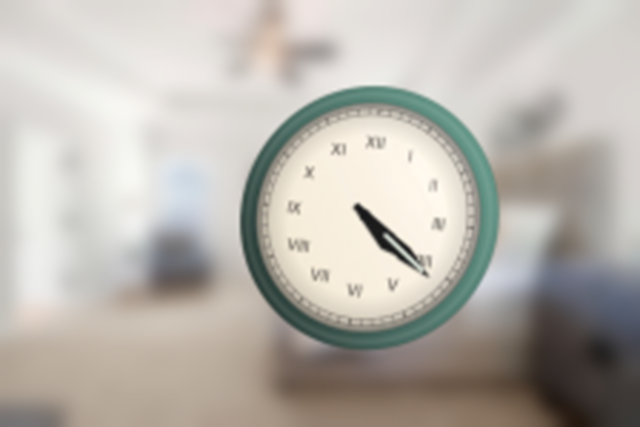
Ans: 4:21
